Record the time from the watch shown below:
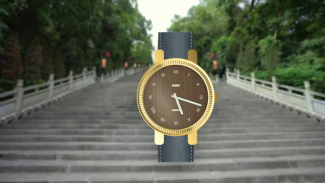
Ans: 5:18
